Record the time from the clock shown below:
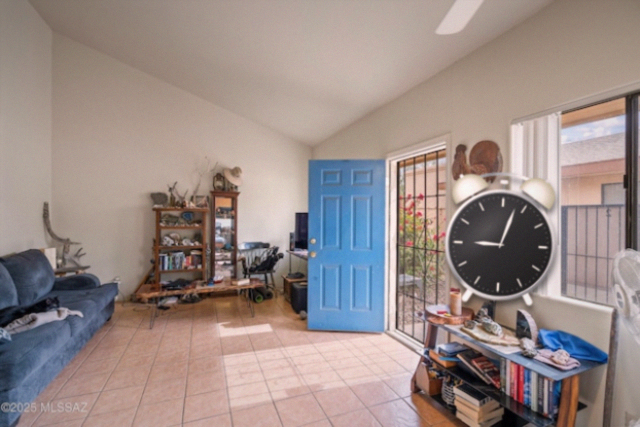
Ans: 9:03
